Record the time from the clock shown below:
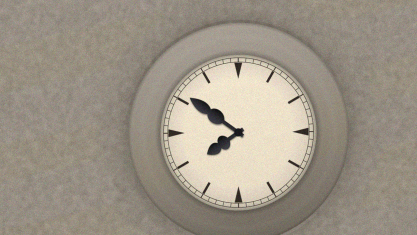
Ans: 7:51
